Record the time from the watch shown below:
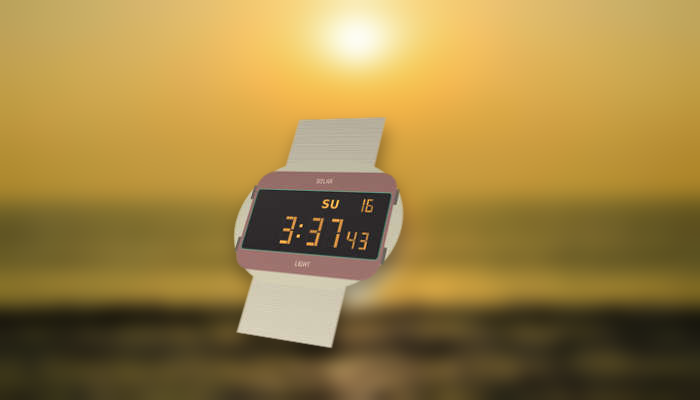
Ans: 3:37:43
